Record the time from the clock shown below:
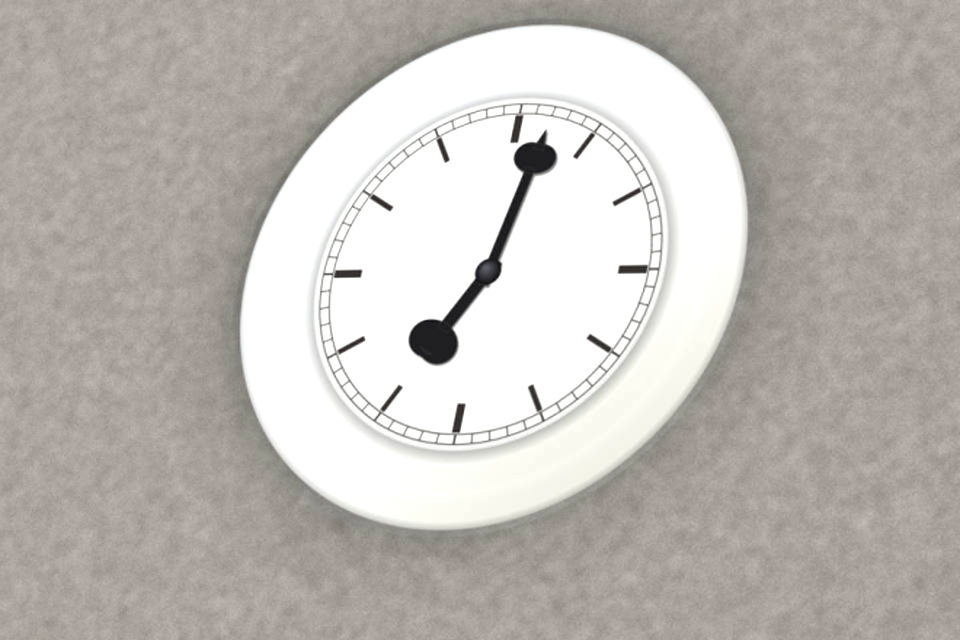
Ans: 7:02
